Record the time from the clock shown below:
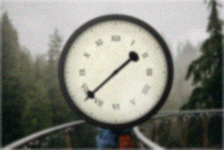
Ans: 1:38
